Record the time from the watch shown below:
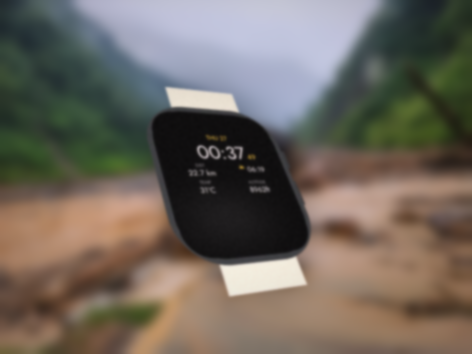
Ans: 0:37
